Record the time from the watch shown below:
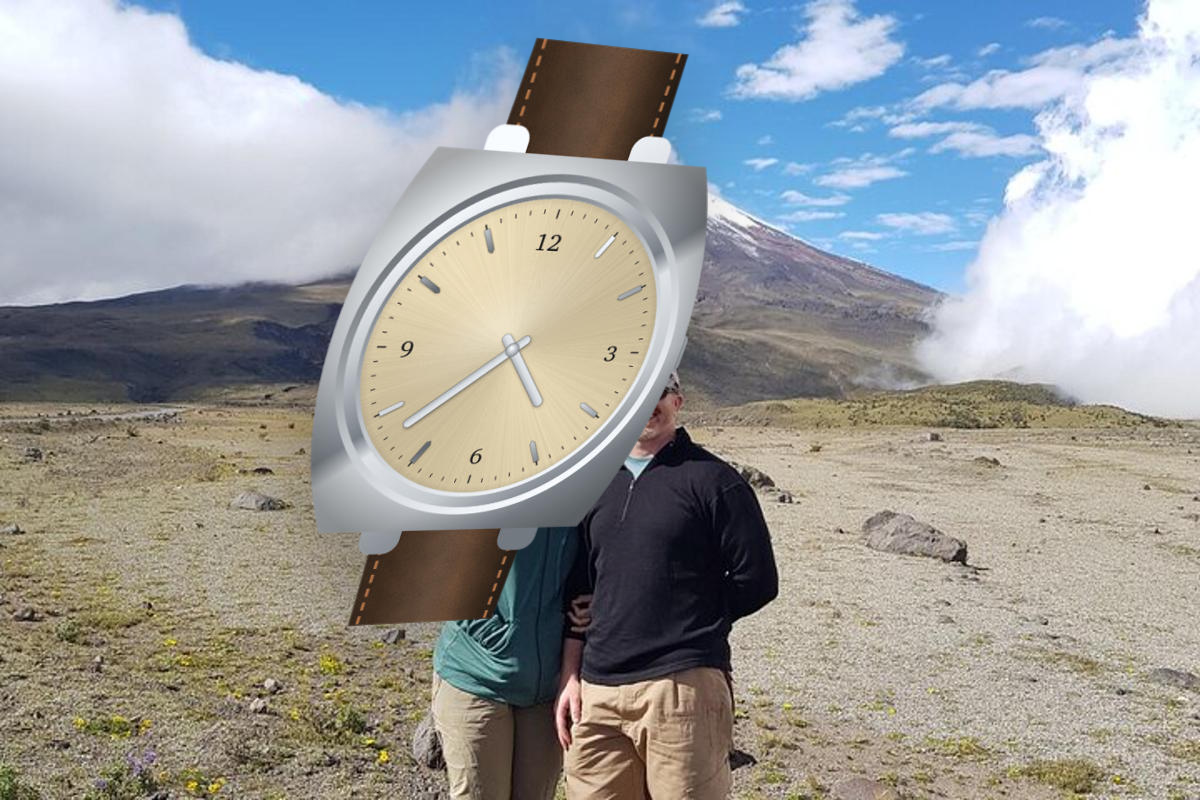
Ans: 4:38
